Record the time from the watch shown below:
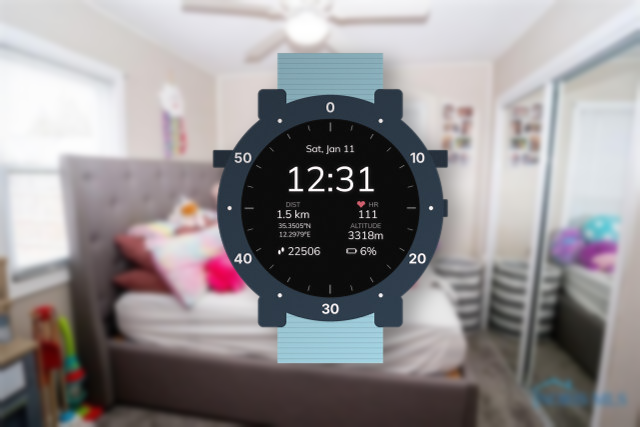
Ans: 12:31
